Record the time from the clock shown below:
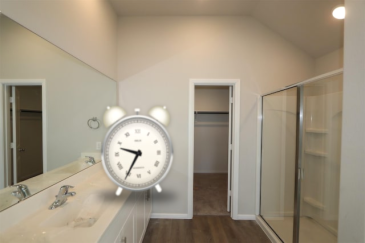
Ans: 9:35
